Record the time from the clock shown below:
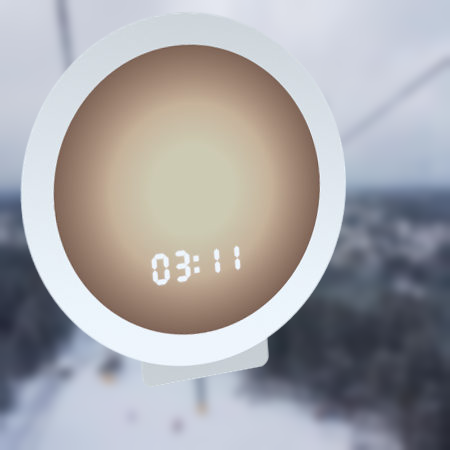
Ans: 3:11
